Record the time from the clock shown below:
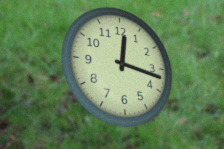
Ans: 12:17
